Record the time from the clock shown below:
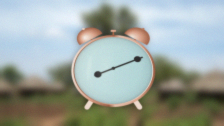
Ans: 8:11
